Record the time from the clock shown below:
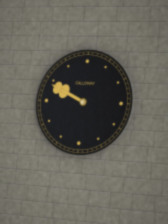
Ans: 9:49
